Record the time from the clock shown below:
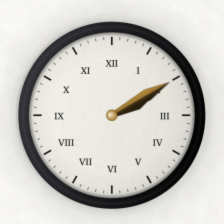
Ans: 2:10
